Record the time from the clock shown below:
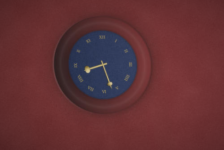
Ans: 8:27
